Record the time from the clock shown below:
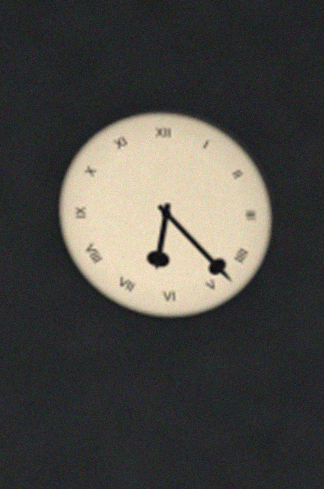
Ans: 6:23
